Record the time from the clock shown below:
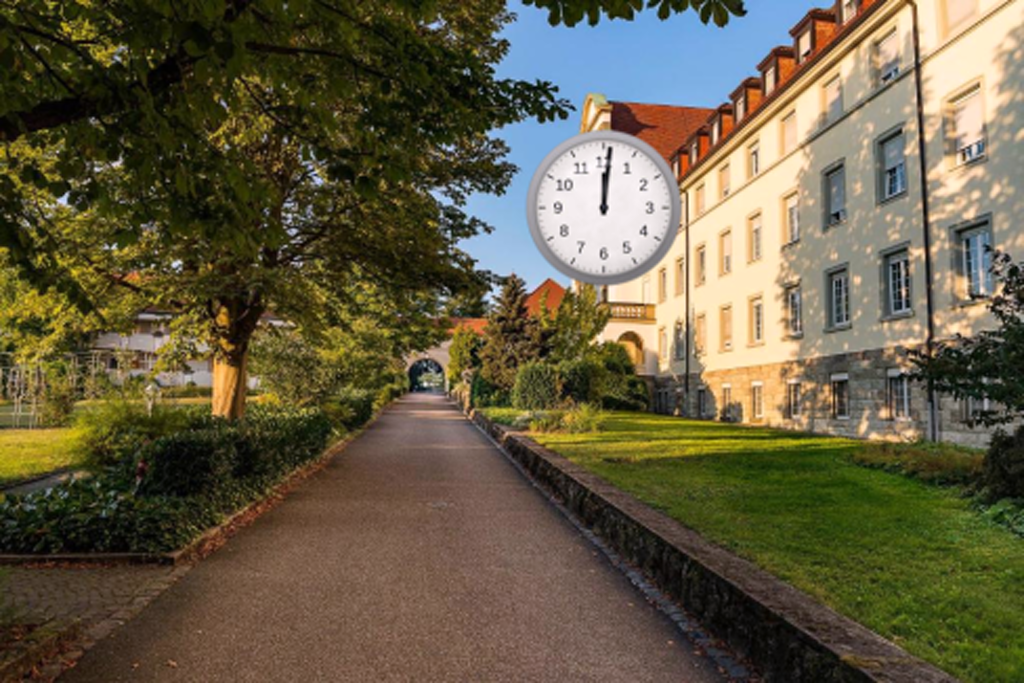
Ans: 12:01
